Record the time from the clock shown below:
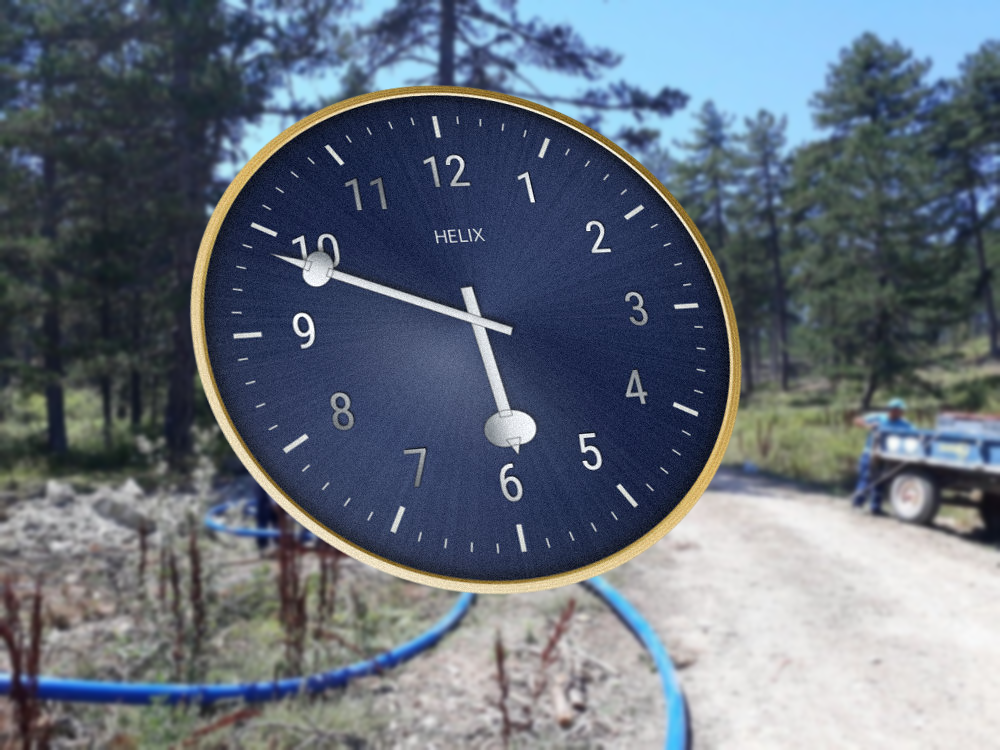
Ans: 5:49
